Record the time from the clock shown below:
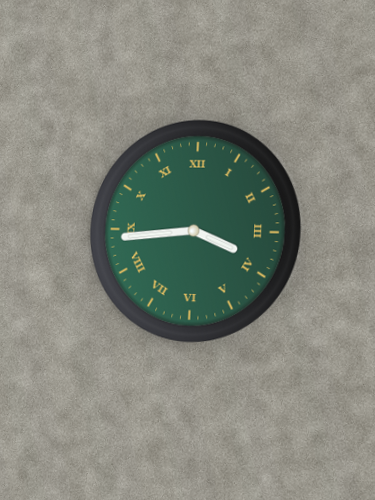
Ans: 3:44
